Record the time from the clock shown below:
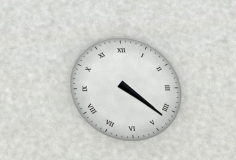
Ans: 4:22
